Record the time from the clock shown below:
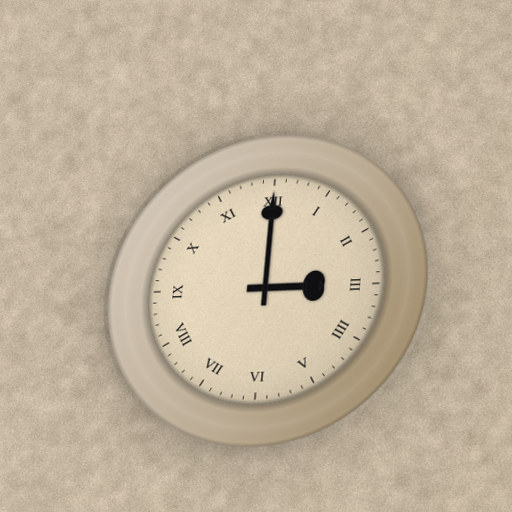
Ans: 3:00
